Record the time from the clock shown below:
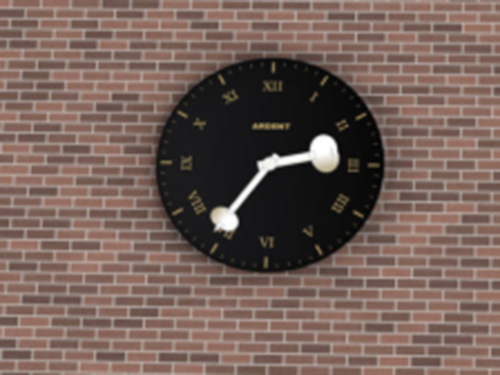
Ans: 2:36
